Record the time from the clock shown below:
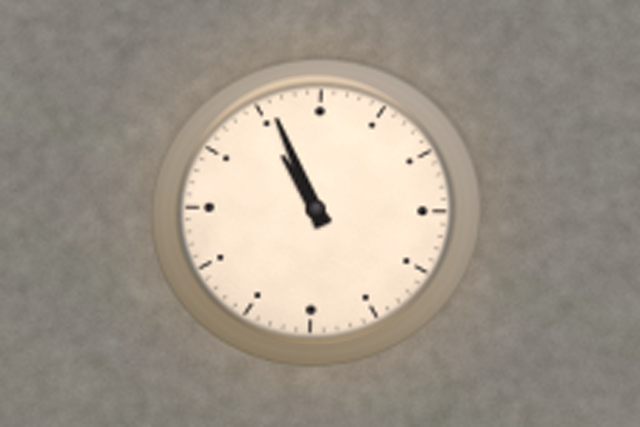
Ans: 10:56
